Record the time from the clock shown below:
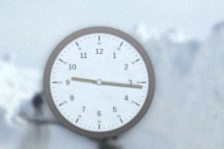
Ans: 9:16
